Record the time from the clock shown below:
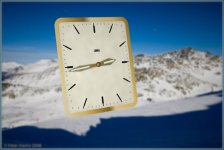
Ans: 2:44
